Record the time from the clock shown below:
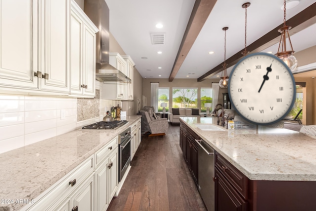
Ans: 1:05
